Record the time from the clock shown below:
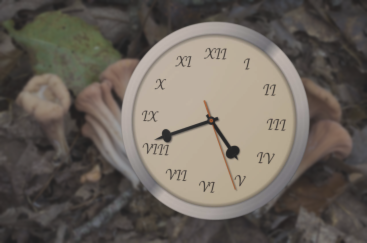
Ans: 4:41:26
